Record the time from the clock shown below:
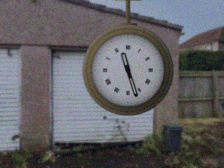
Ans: 11:27
